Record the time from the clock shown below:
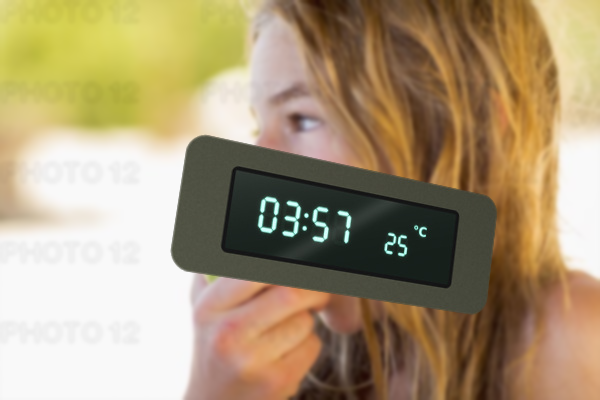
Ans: 3:57
